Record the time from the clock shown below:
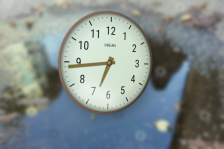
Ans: 6:44
